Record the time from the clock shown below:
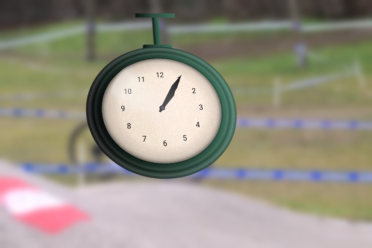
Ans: 1:05
